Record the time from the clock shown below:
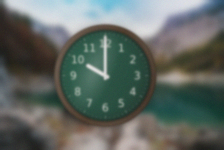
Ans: 10:00
